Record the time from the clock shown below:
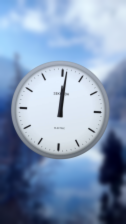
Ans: 12:01
